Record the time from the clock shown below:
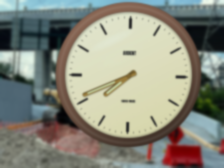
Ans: 7:41
